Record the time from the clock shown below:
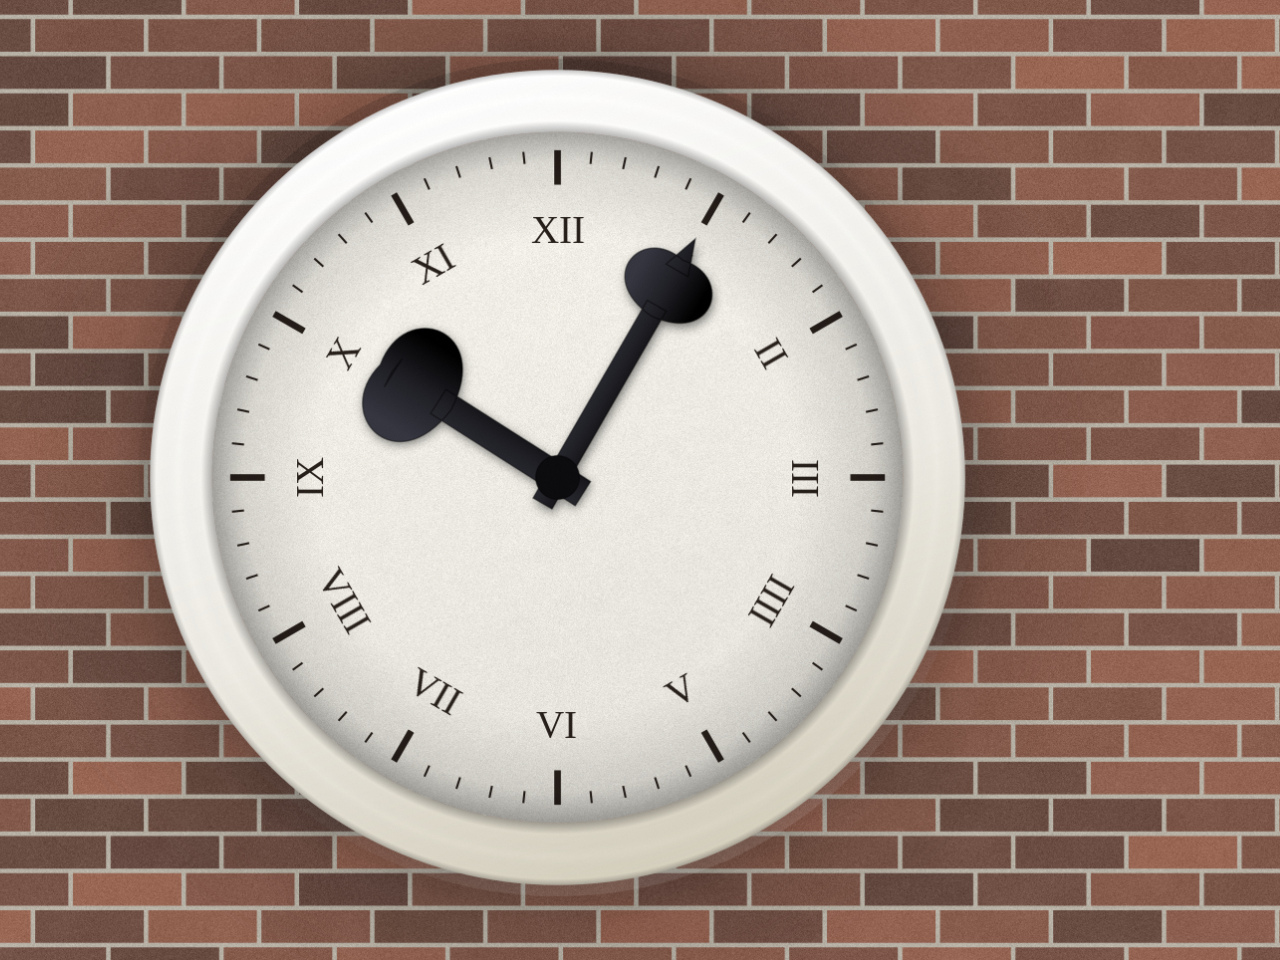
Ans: 10:05
